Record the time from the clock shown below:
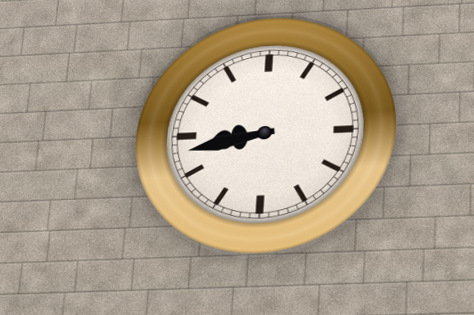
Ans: 8:43
